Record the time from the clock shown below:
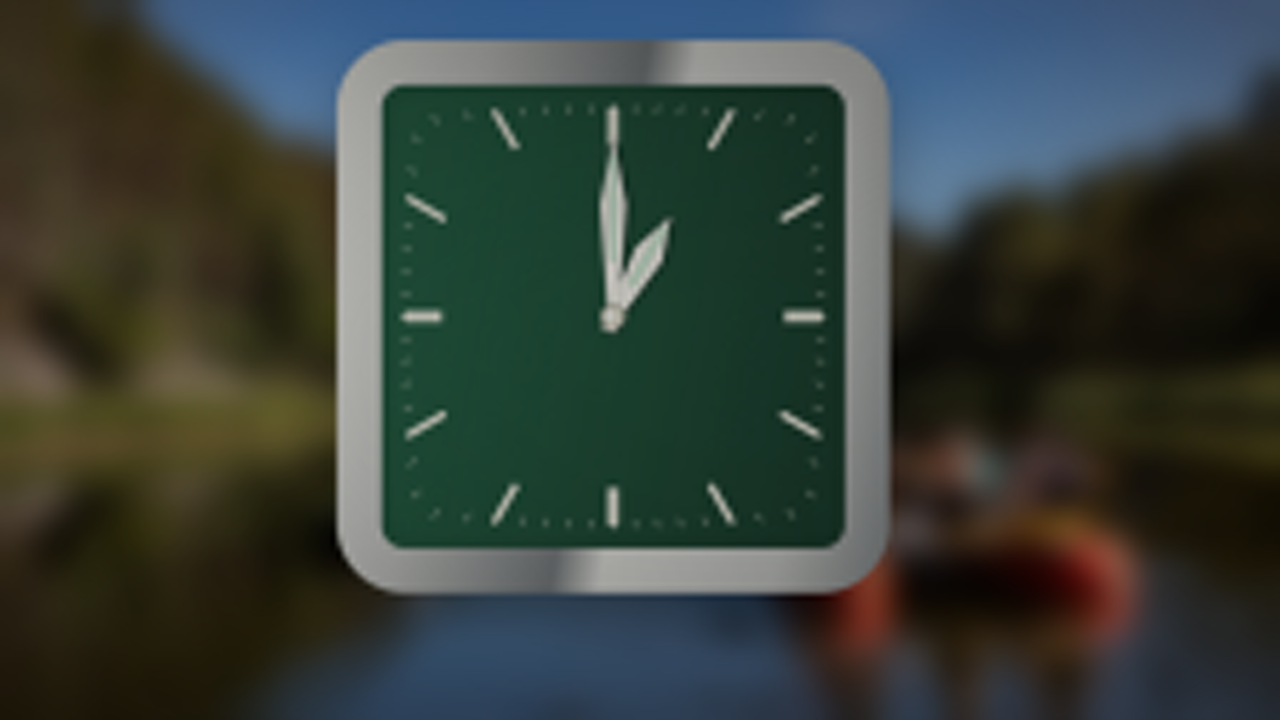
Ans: 1:00
